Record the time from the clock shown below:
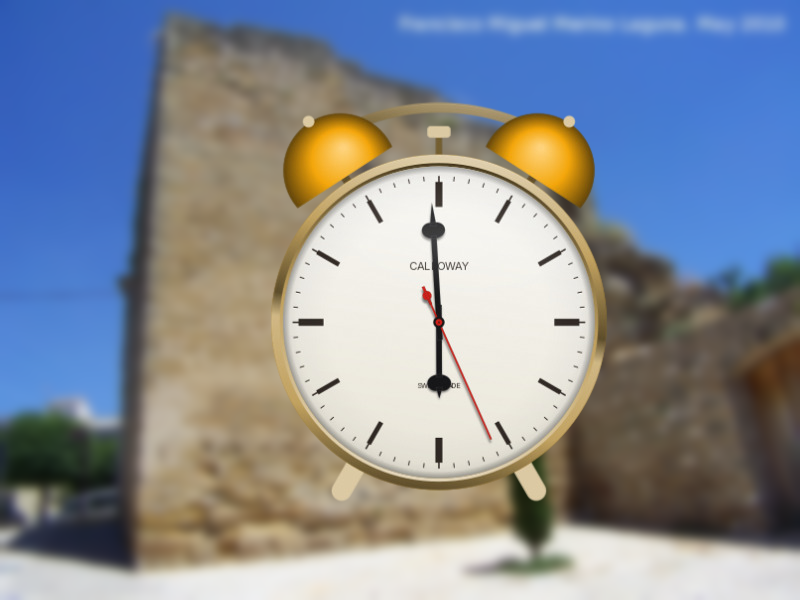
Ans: 5:59:26
